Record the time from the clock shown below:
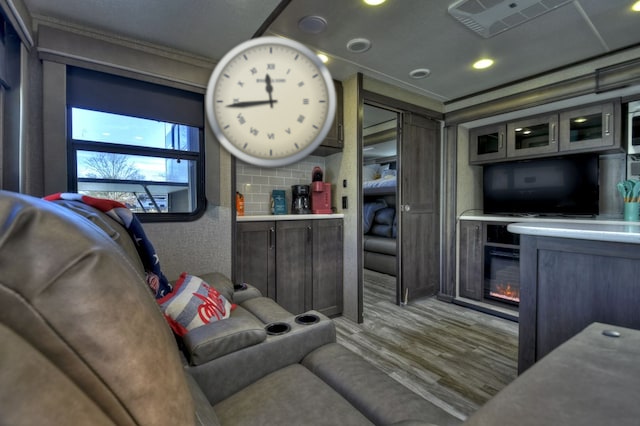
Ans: 11:44
